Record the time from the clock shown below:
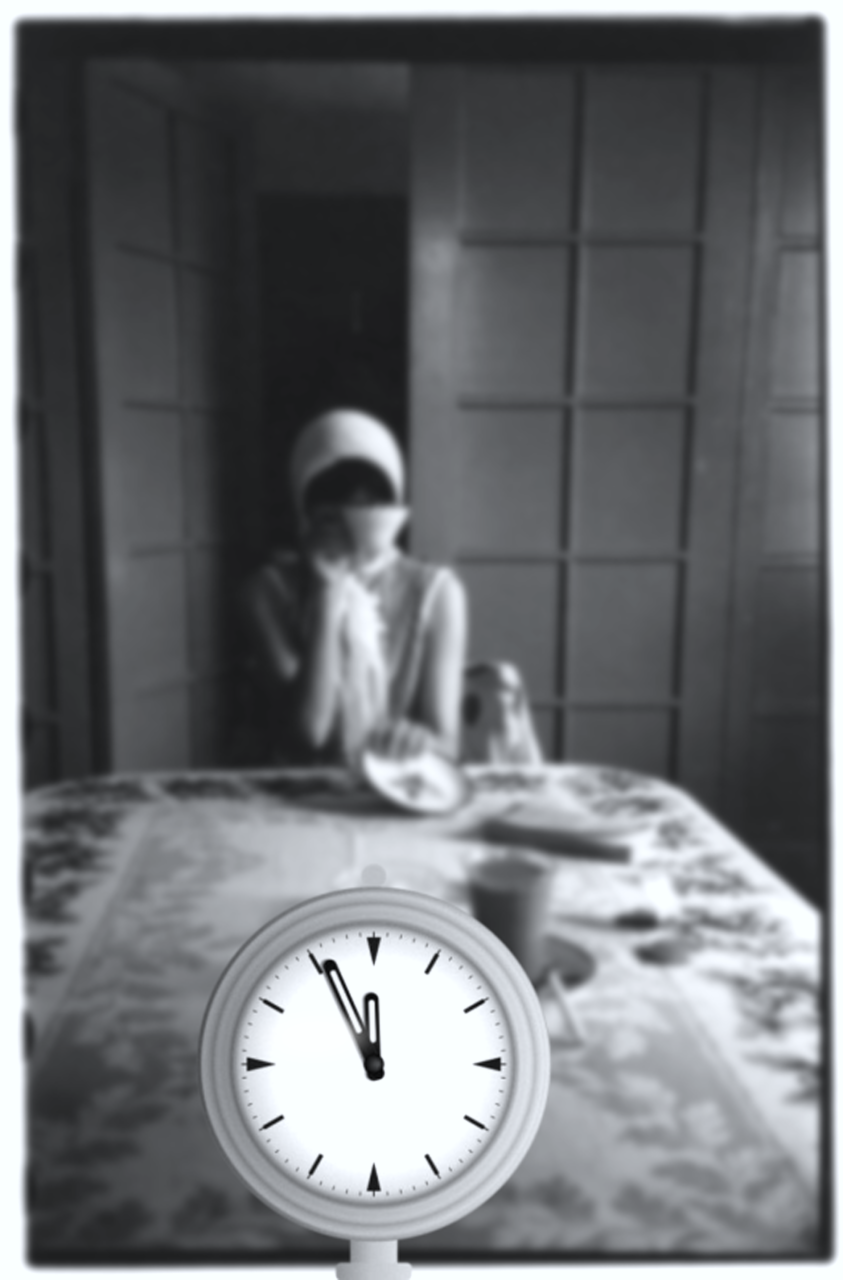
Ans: 11:56
